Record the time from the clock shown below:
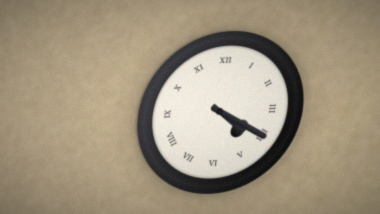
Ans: 4:20
